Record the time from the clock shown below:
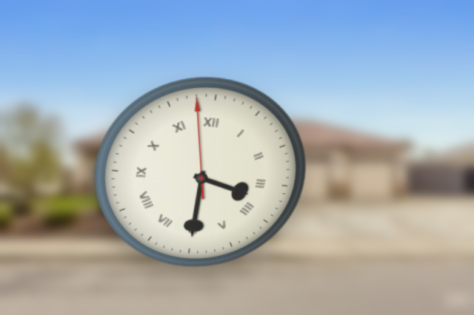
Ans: 3:29:58
